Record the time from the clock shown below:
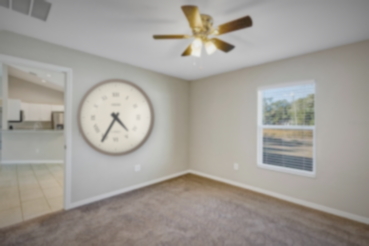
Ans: 4:35
